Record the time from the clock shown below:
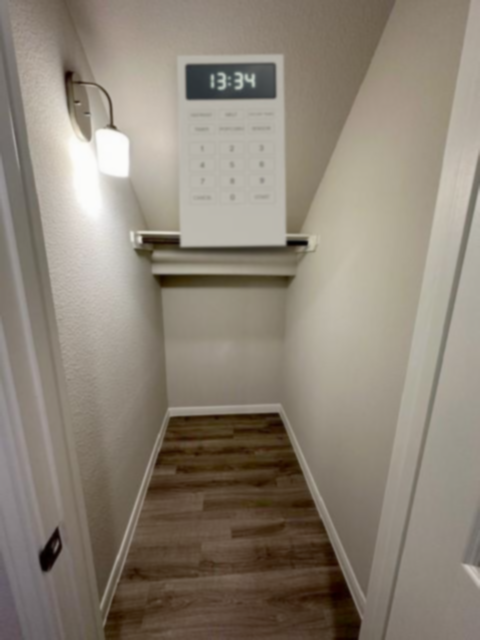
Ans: 13:34
